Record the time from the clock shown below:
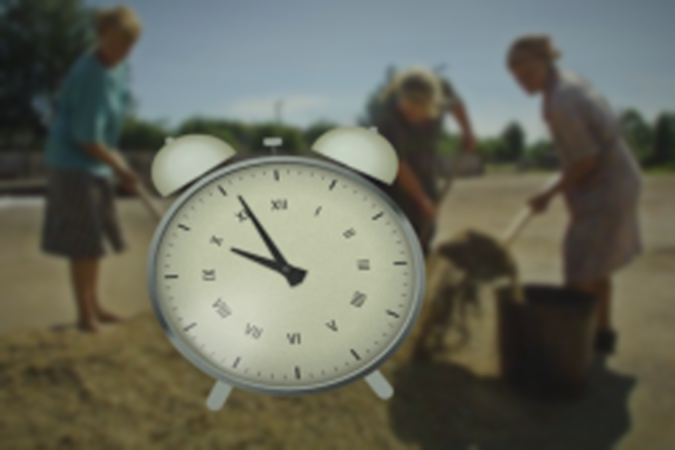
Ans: 9:56
